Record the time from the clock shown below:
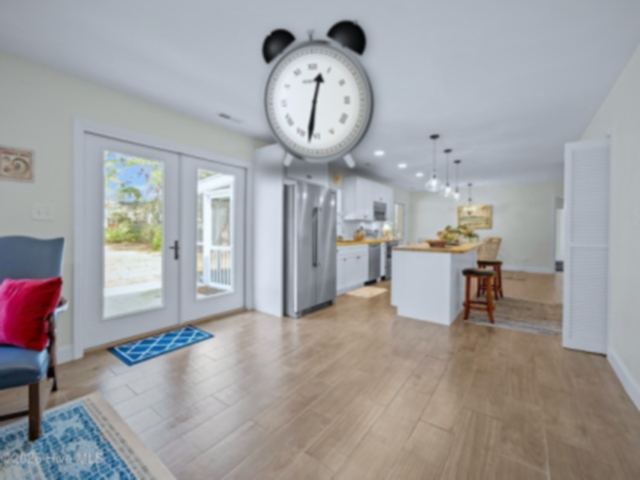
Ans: 12:32
